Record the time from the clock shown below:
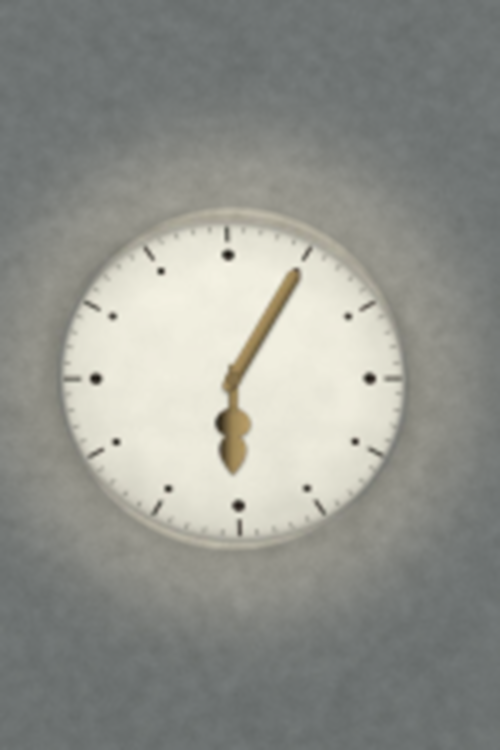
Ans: 6:05
